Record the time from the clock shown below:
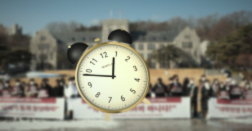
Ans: 12:49
